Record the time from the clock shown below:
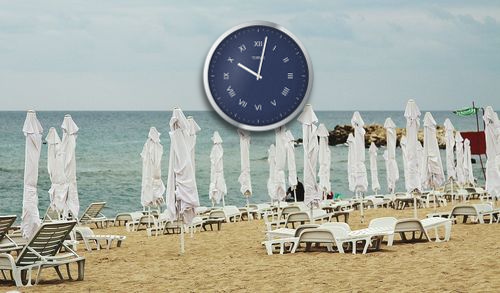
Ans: 10:02
